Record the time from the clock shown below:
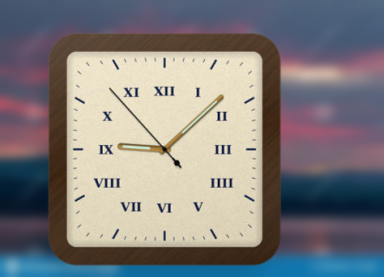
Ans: 9:07:53
